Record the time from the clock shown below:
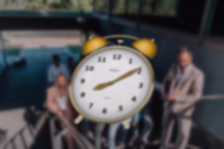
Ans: 8:09
